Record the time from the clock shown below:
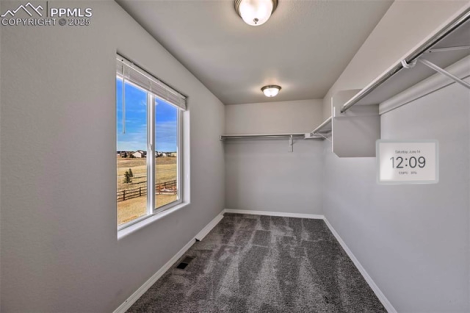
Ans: 12:09
